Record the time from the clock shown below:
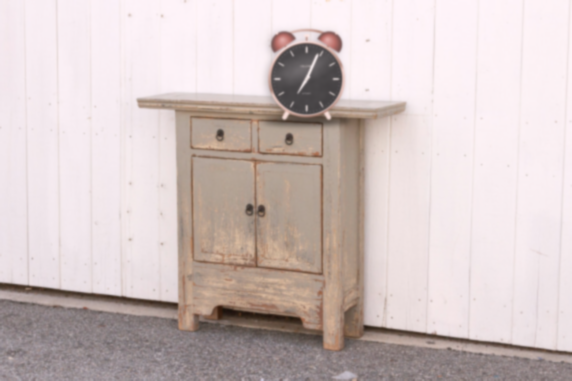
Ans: 7:04
